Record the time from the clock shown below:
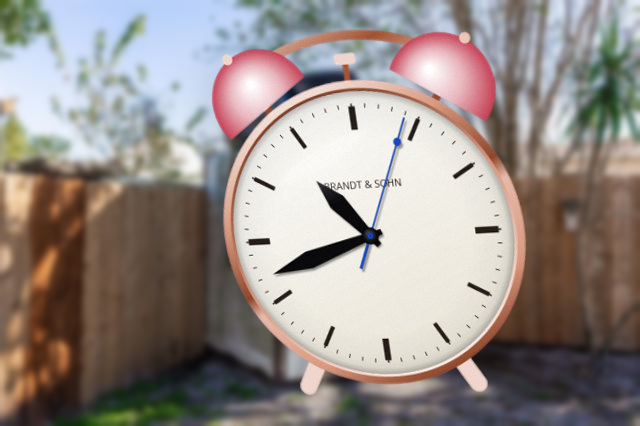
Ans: 10:42:04
